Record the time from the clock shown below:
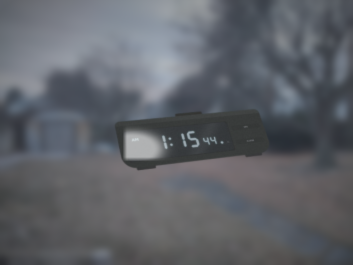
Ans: 1:15:44
